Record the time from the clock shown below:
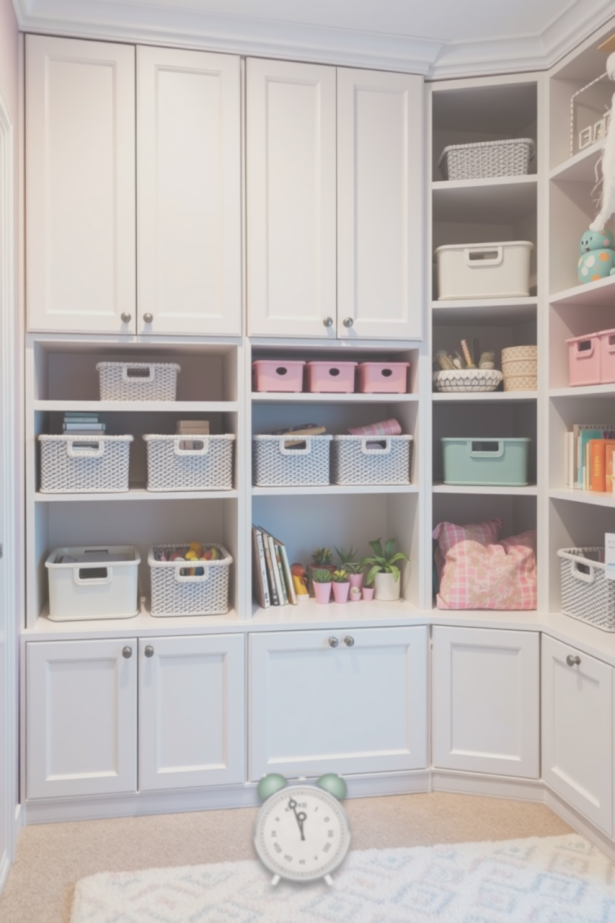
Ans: 11:57
